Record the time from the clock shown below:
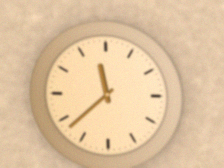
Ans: 11:38
